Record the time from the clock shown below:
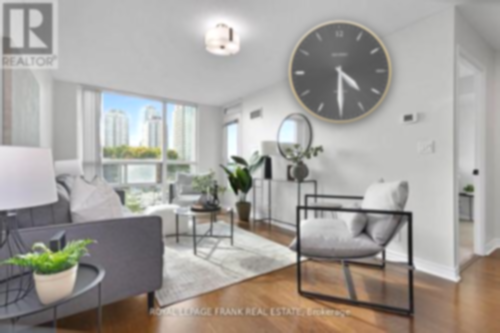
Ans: 4:30
